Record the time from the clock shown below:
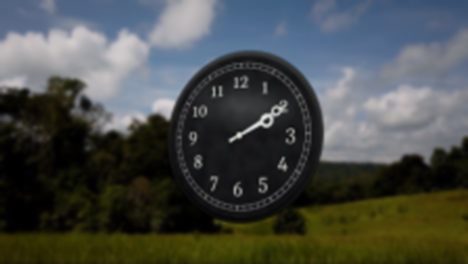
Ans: 2:10
